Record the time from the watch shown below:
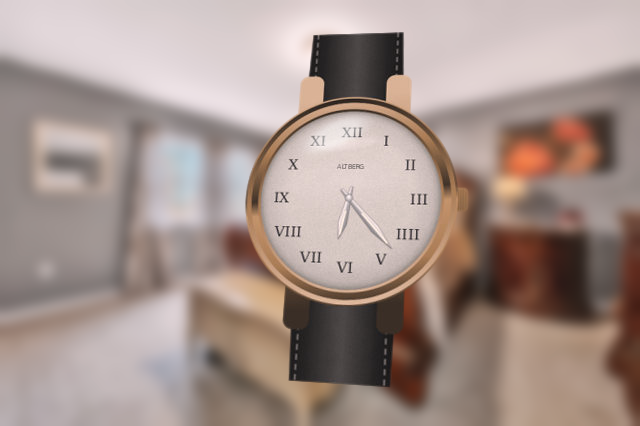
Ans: 6:23
